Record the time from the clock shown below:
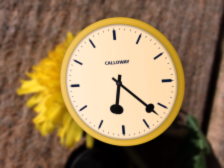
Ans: 6:22
